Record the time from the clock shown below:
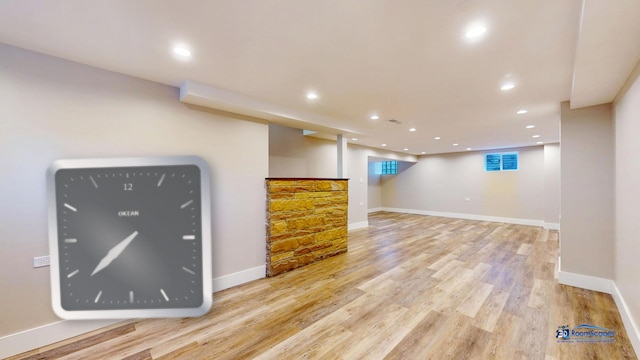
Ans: 7:38
